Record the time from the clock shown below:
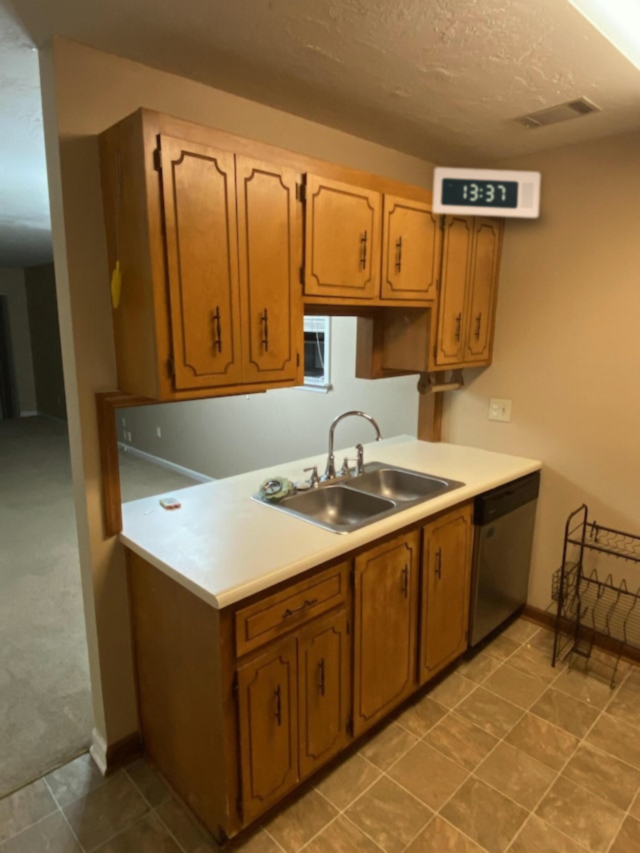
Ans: 13:37
